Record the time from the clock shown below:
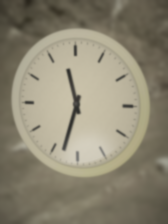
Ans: 11:33
